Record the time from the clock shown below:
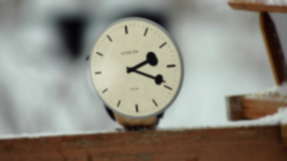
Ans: 2:19
